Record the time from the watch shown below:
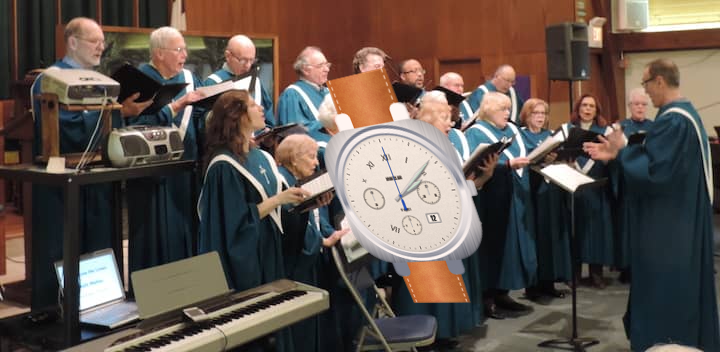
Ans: 2:09
